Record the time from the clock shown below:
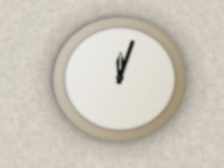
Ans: 12:03
